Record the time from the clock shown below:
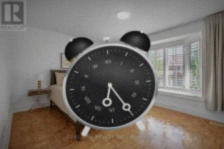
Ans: 6:25
